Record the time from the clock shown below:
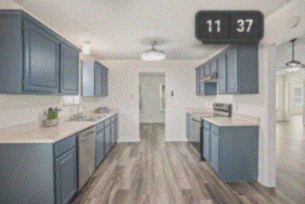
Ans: 11:37
